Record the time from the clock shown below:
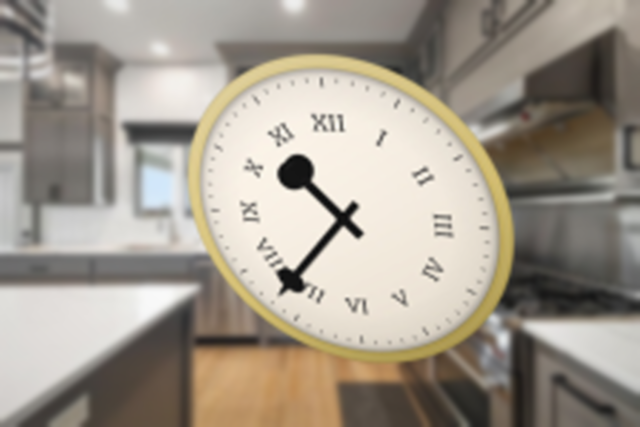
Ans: 10:37
